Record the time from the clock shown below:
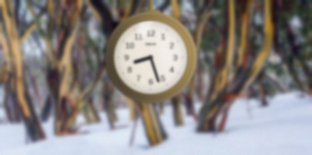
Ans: 8:27
